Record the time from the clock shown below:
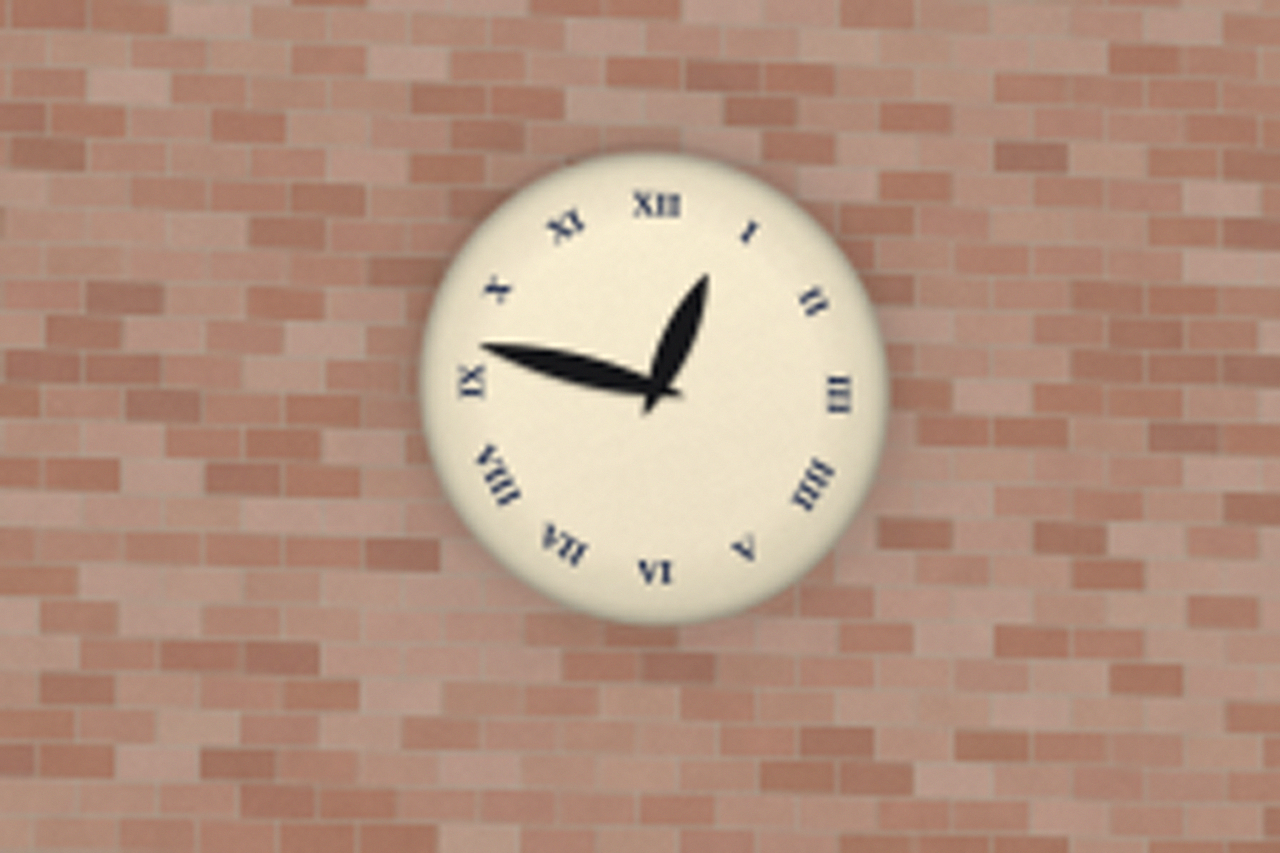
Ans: 12:47
